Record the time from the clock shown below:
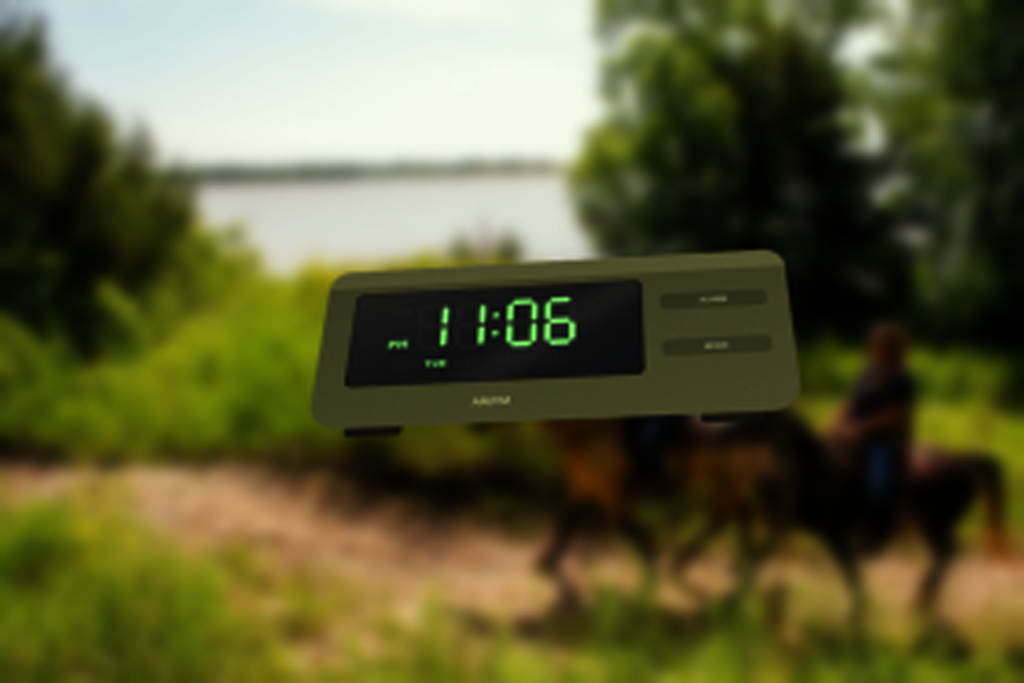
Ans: 11:06
